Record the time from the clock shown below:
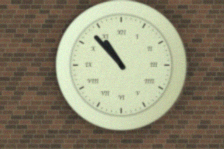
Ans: 10:53
